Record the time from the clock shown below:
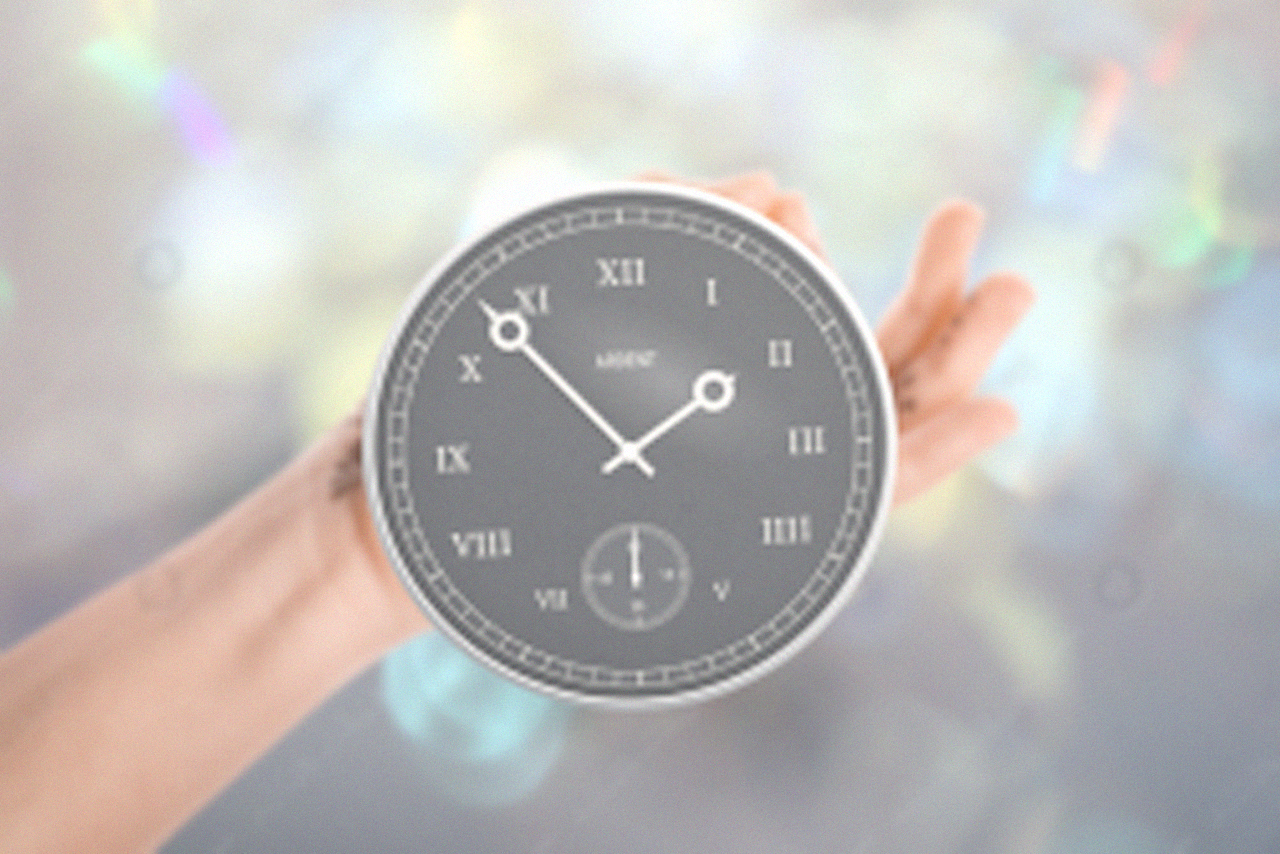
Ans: 1:53
